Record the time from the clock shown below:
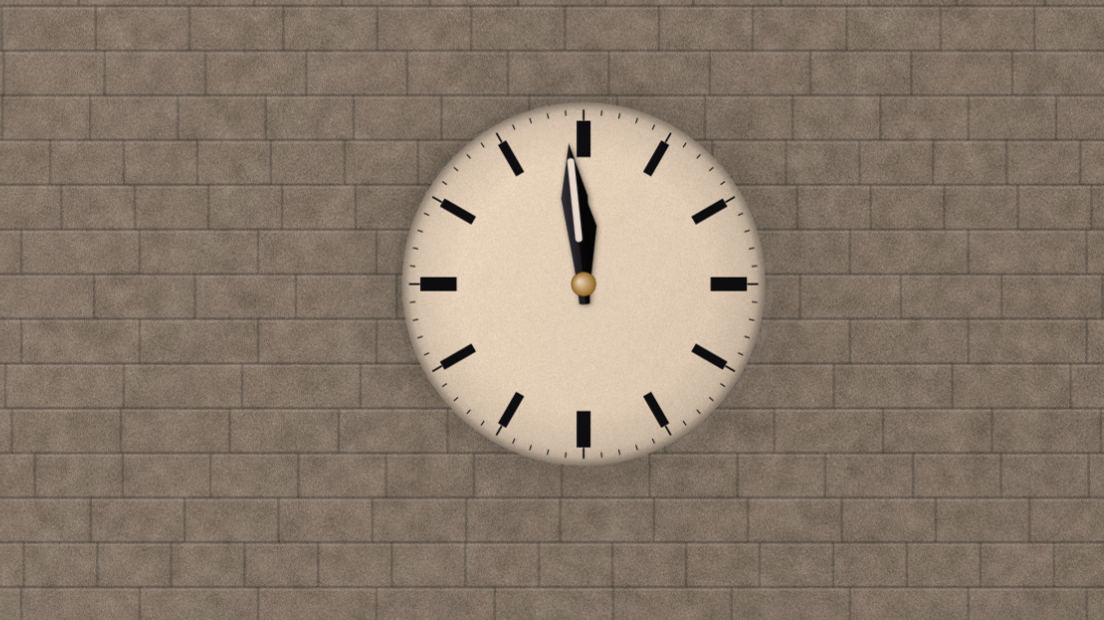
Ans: 11:59
